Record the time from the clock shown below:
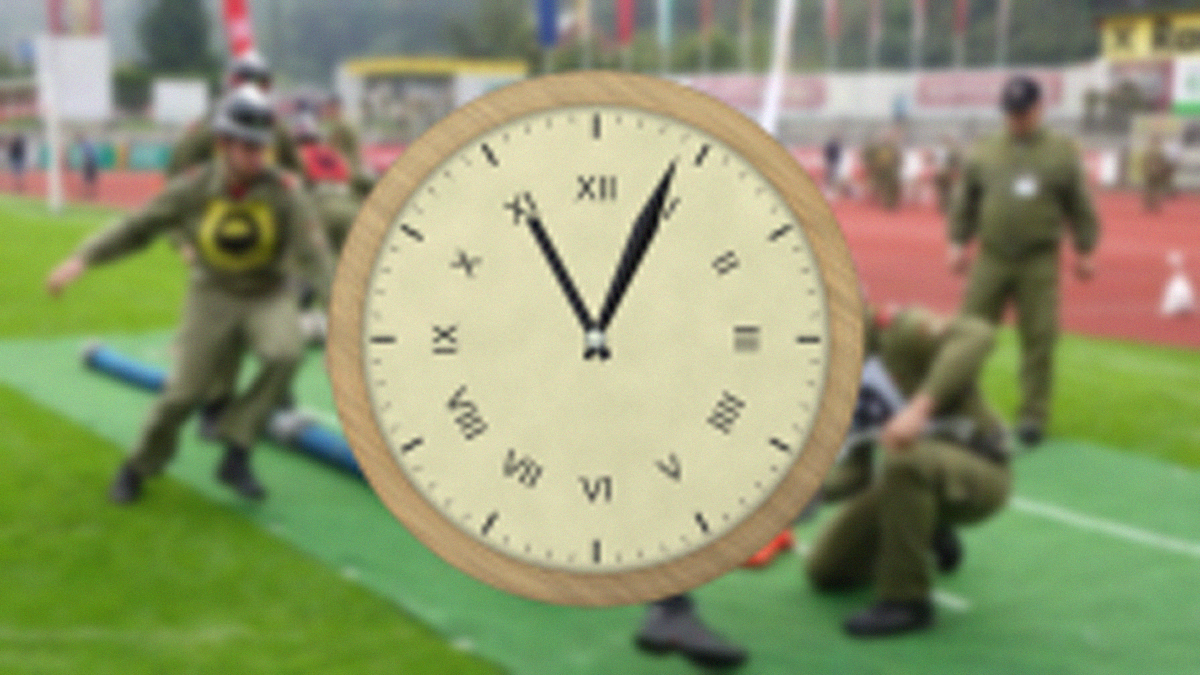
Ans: 11:04
